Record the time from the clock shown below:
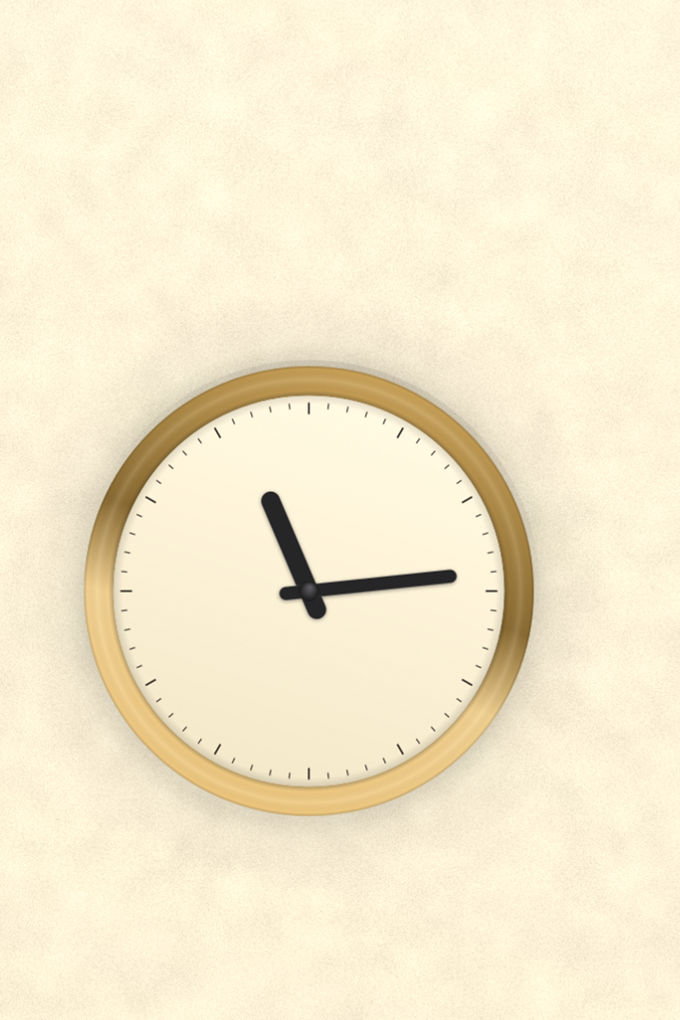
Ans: 11:14
